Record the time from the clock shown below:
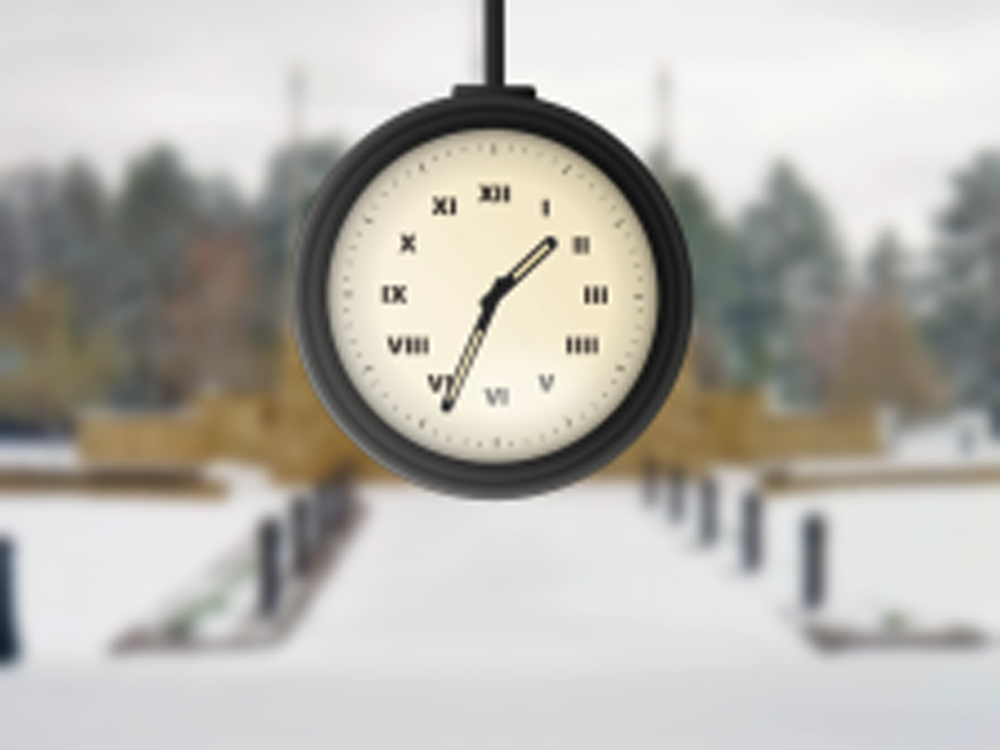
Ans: 1:34
